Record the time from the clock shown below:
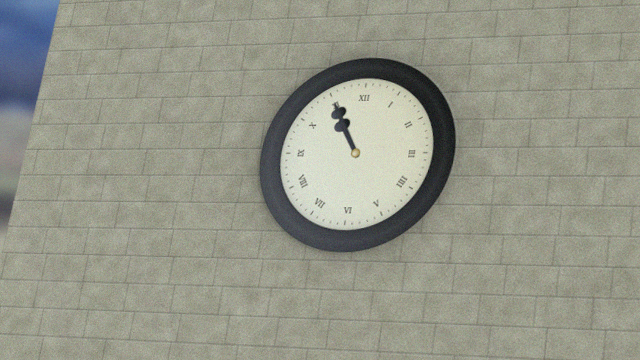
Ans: 10:55
